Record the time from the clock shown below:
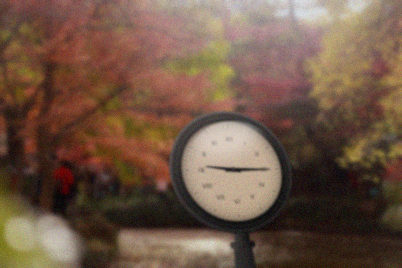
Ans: 9:15
